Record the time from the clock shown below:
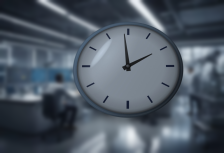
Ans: 1:59
